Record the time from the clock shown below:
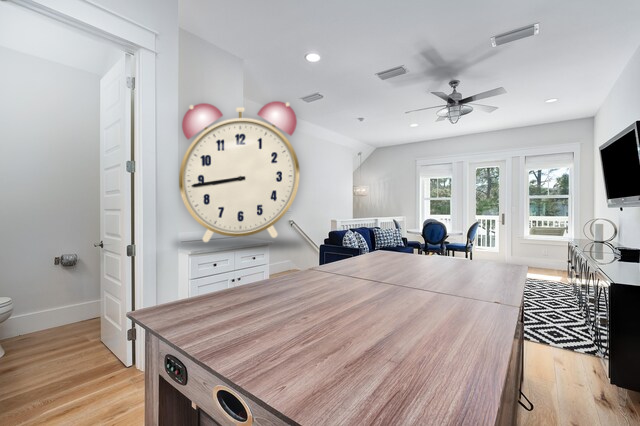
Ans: 8:44
